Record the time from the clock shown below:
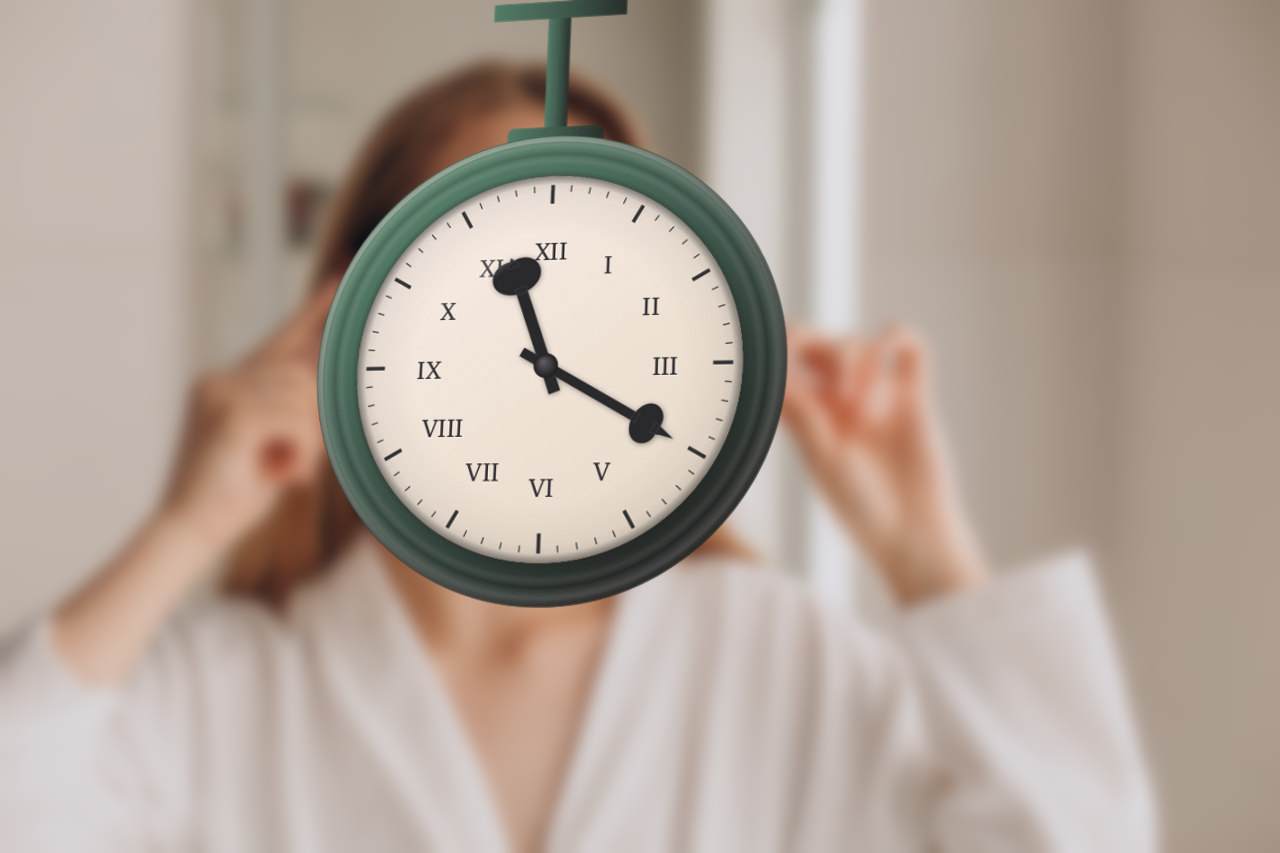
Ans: 11:20
